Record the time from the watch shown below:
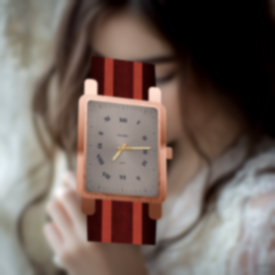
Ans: 7:14
